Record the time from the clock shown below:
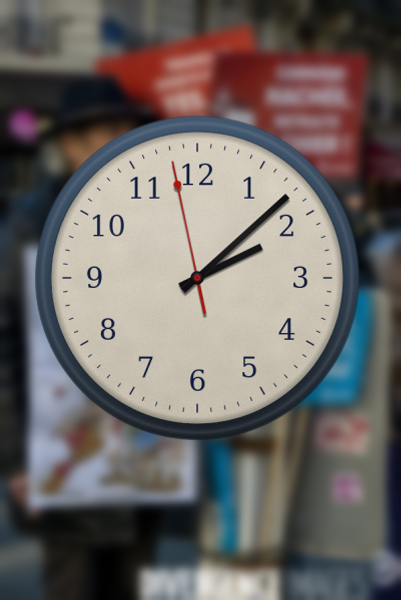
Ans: 2:07:58
